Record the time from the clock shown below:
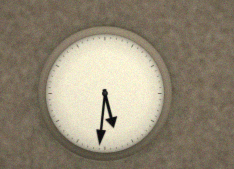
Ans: 5:31
